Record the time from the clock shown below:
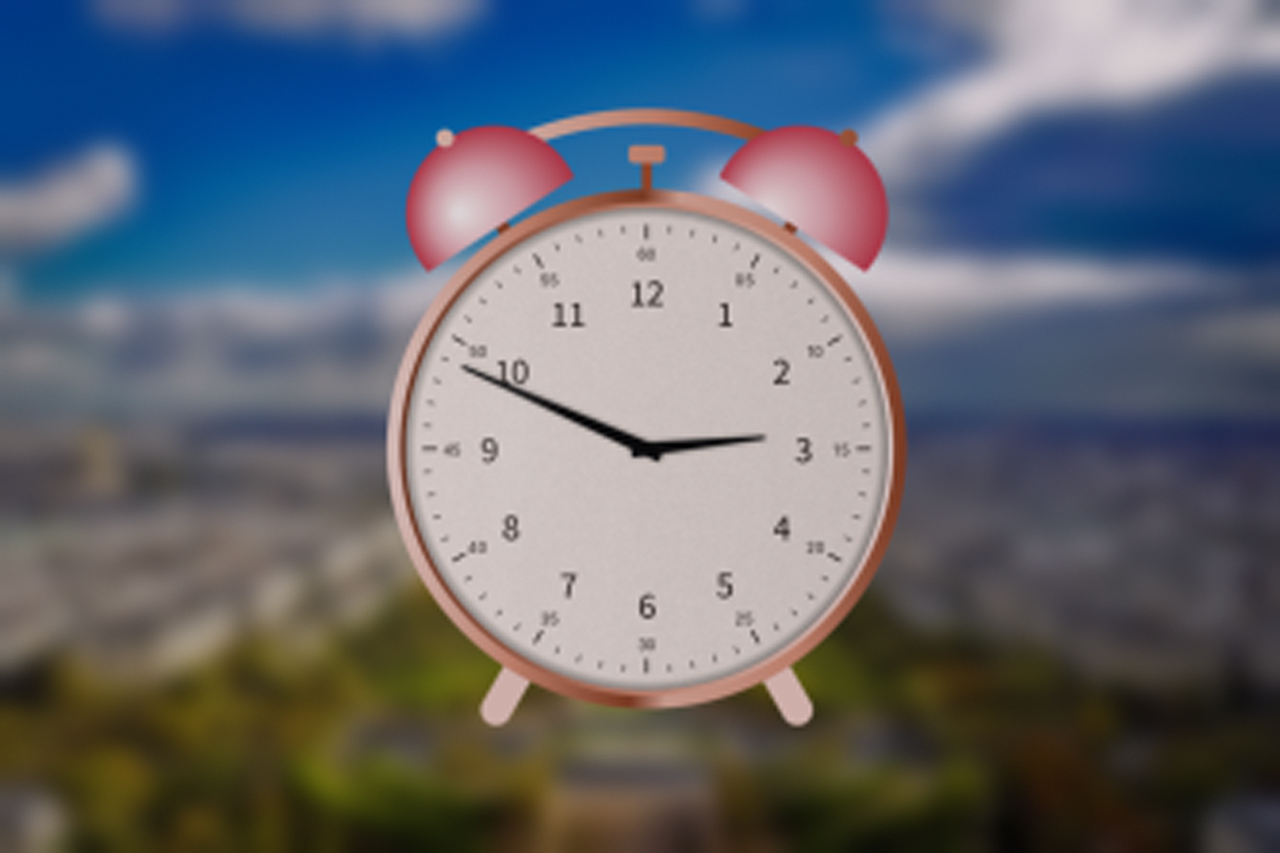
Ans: 2:49
